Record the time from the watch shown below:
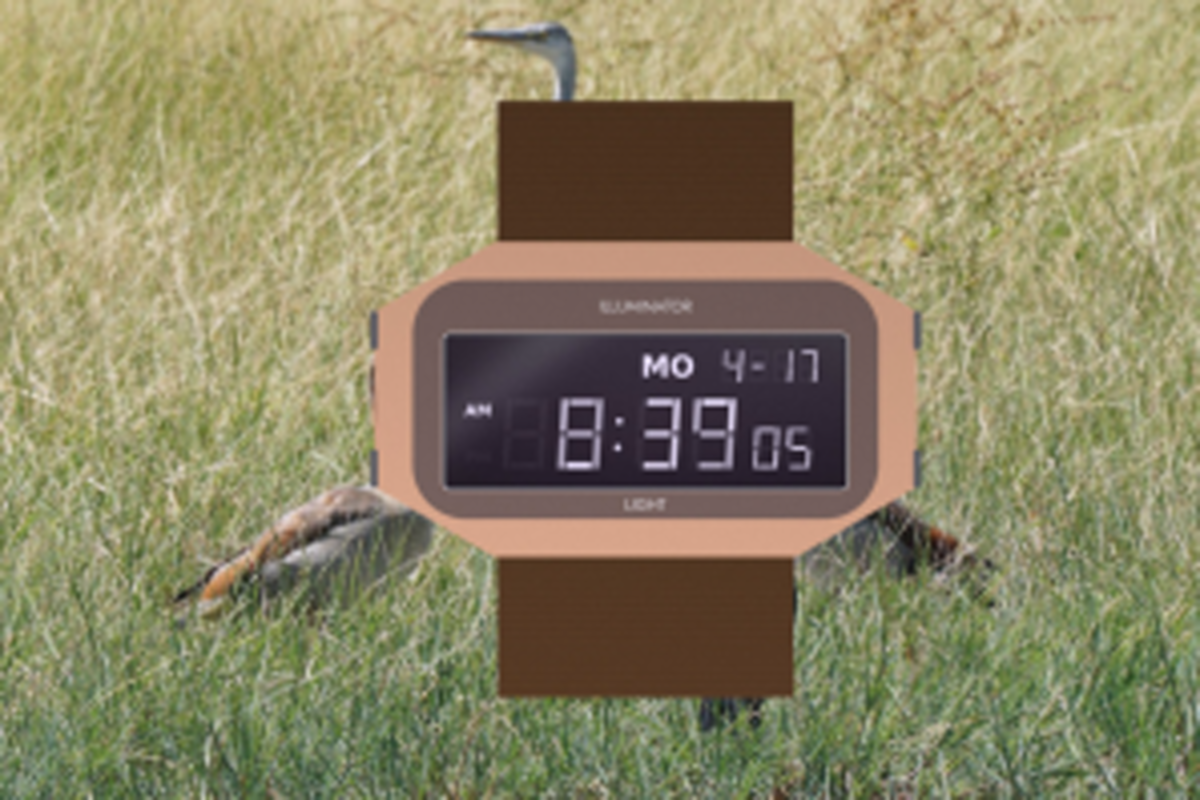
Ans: 8:39:05
